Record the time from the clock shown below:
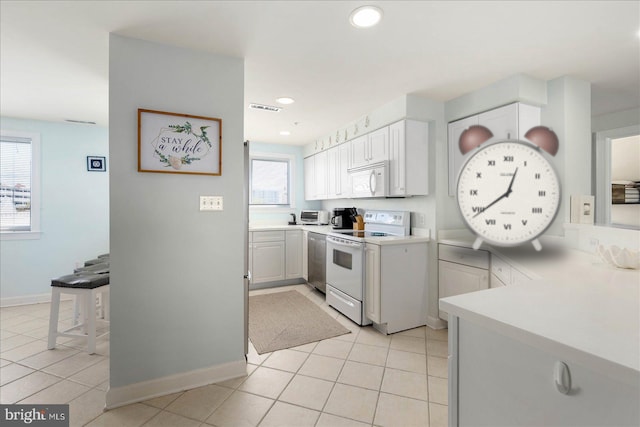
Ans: 12:39
